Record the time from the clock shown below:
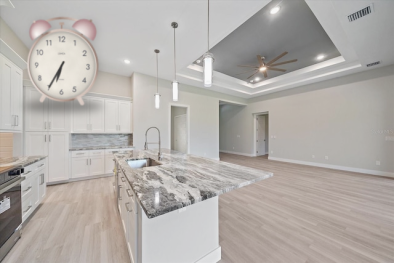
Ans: 6:35
